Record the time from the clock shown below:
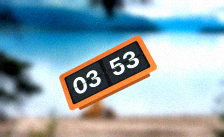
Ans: 3:53
